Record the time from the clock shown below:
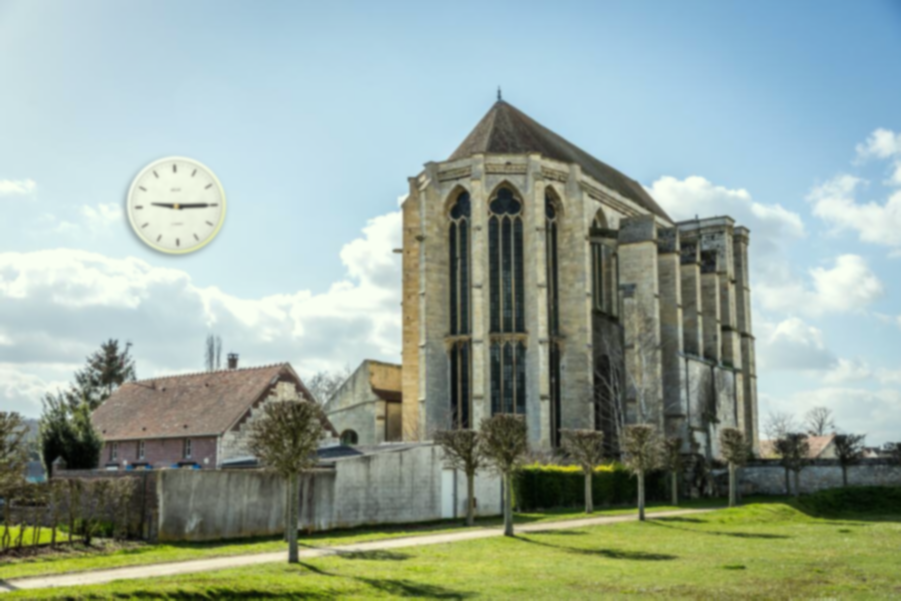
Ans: 9:15
